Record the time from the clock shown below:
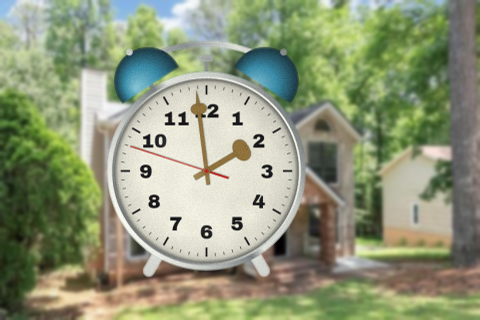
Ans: 1:58:48
